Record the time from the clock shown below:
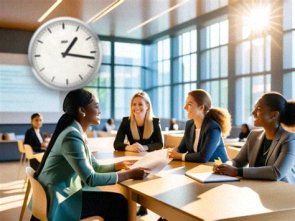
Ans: 1:17
